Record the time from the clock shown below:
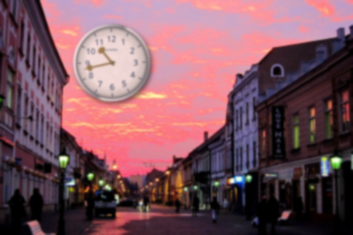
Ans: 10:43
